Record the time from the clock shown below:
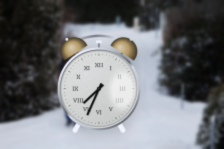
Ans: 7:34
